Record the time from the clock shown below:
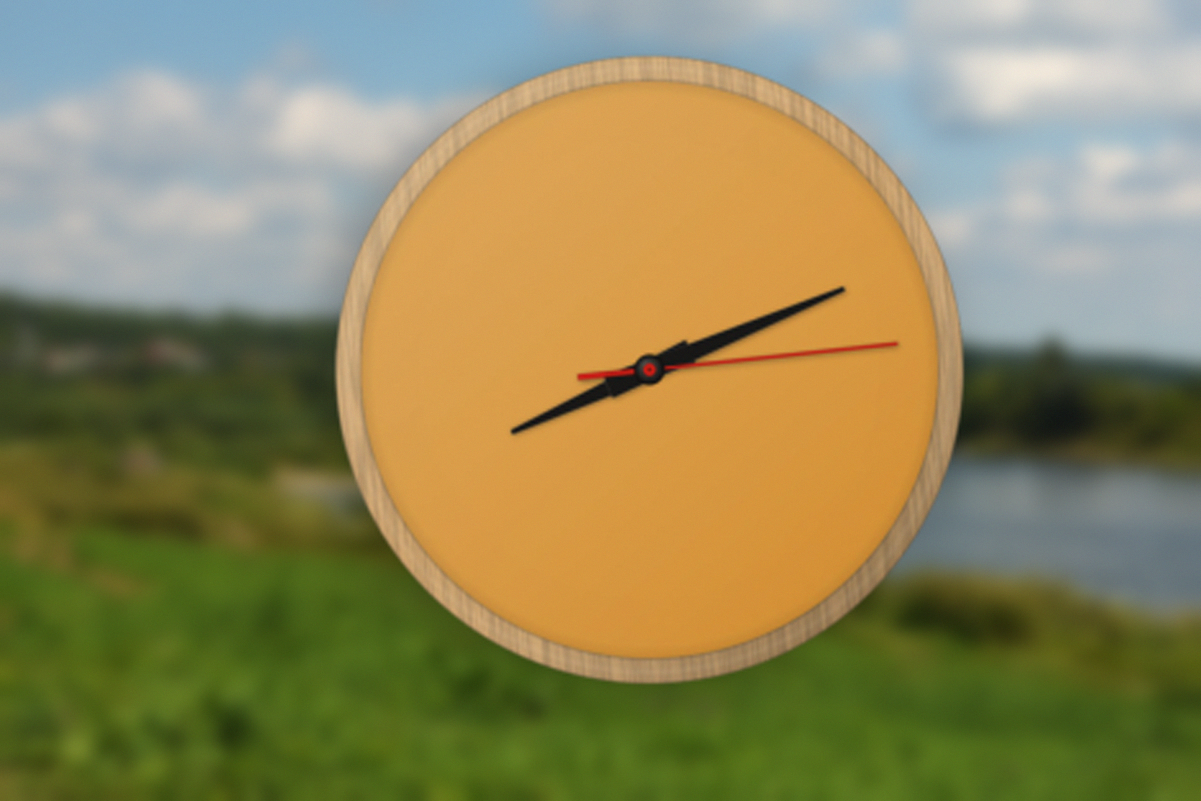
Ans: 8:11:14
